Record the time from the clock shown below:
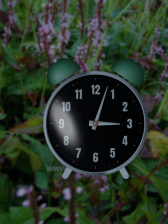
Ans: 3:03
